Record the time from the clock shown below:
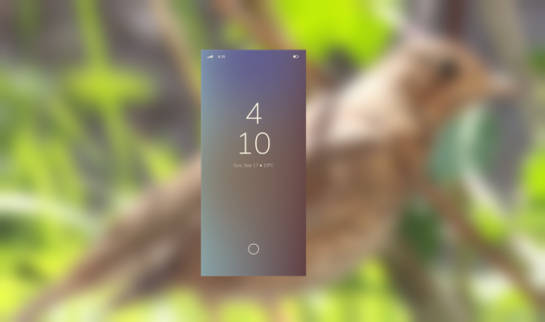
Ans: 4:10
